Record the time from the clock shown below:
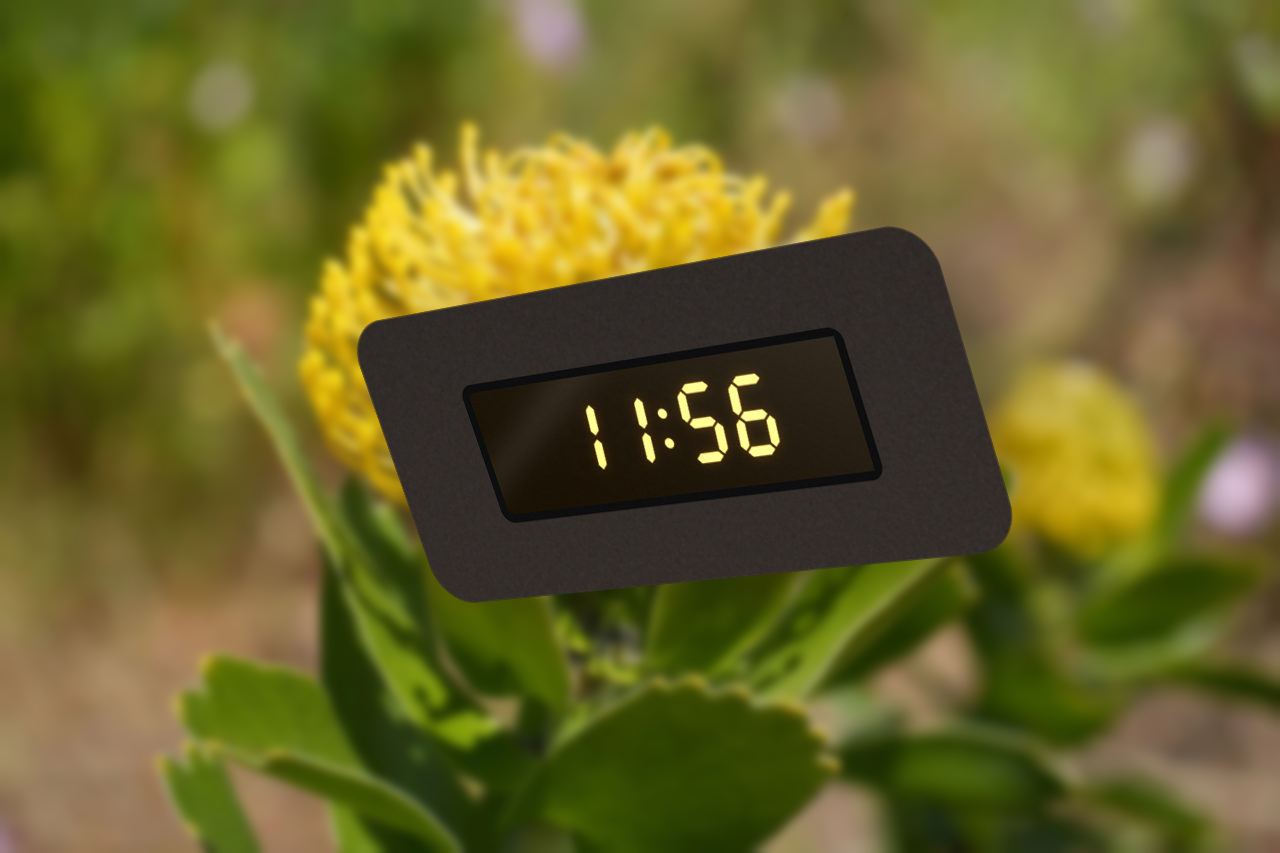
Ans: 11:56
